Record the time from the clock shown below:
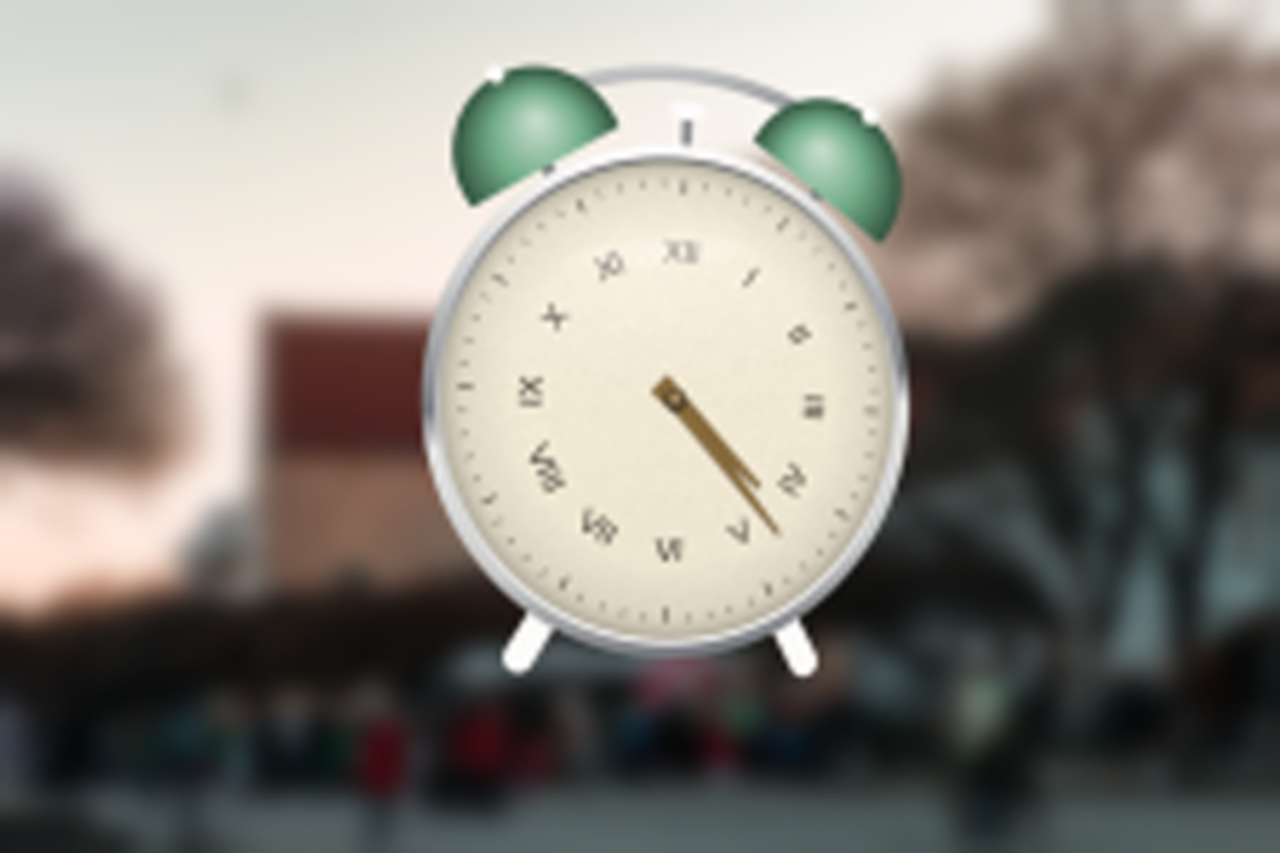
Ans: 4:23
